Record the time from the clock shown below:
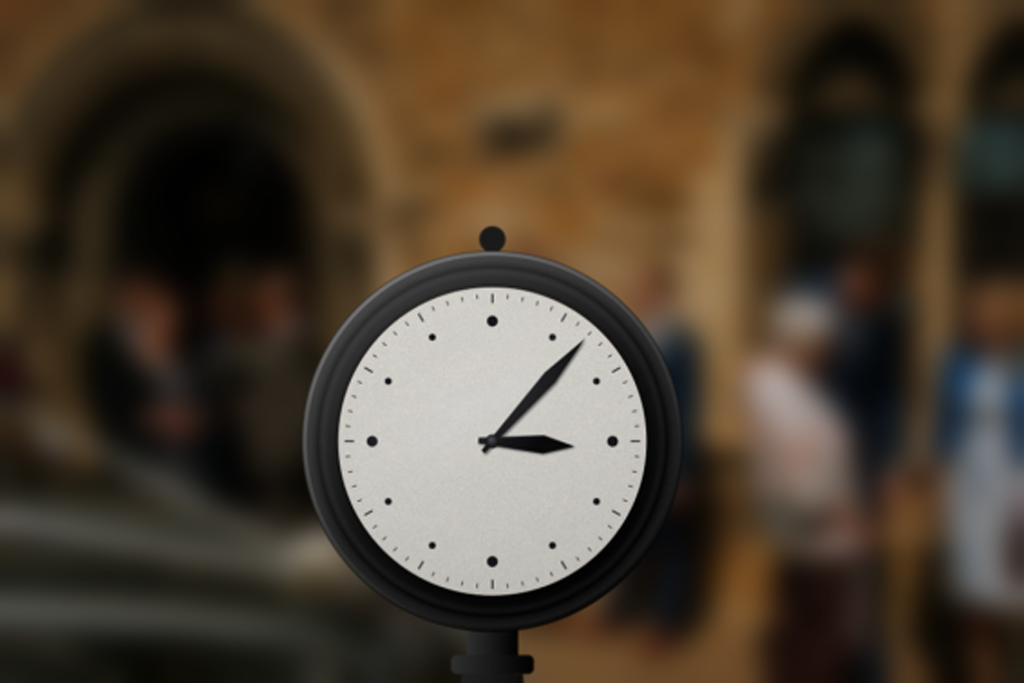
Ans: 3:07
